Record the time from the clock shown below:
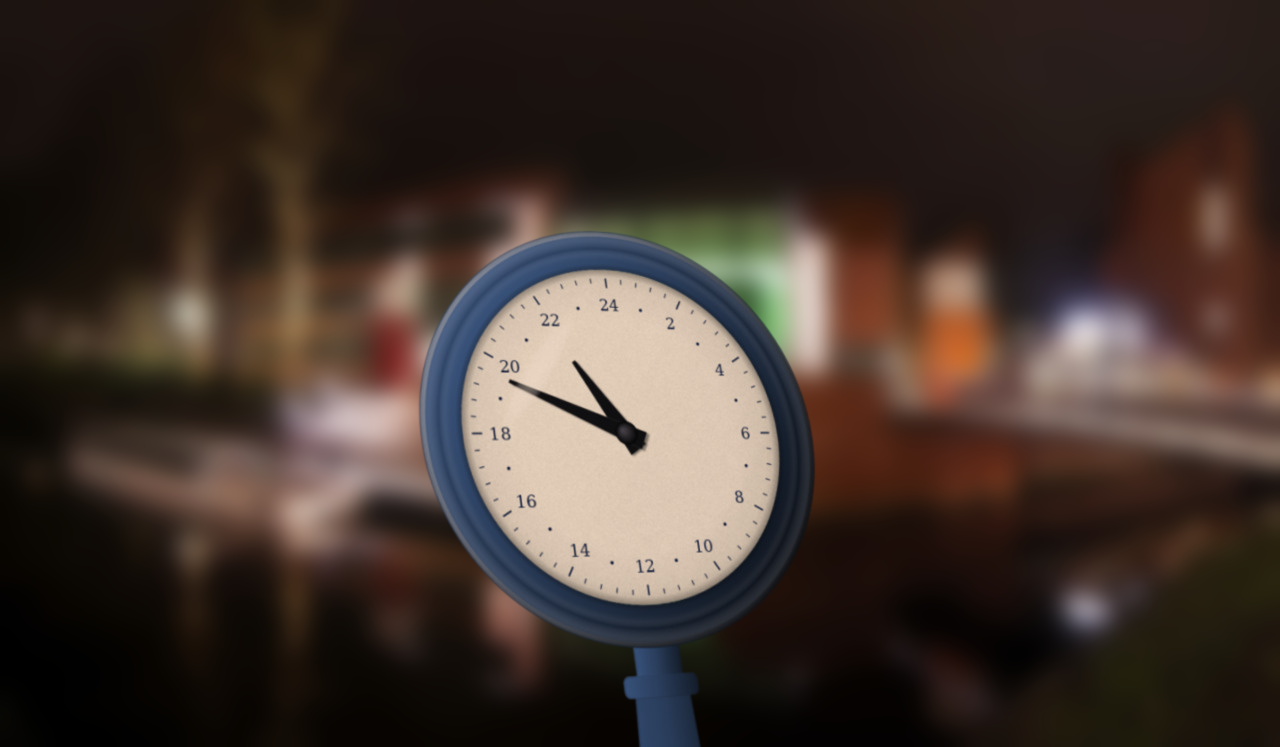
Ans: 21:49
